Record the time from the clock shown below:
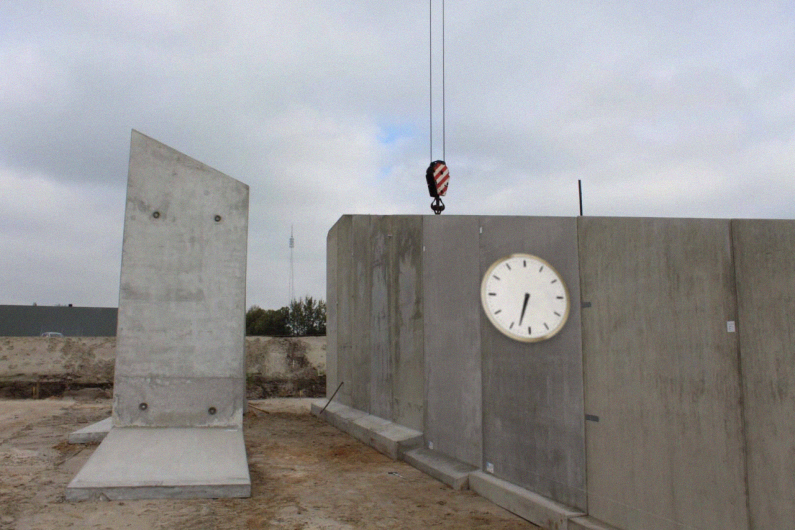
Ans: 6:33
